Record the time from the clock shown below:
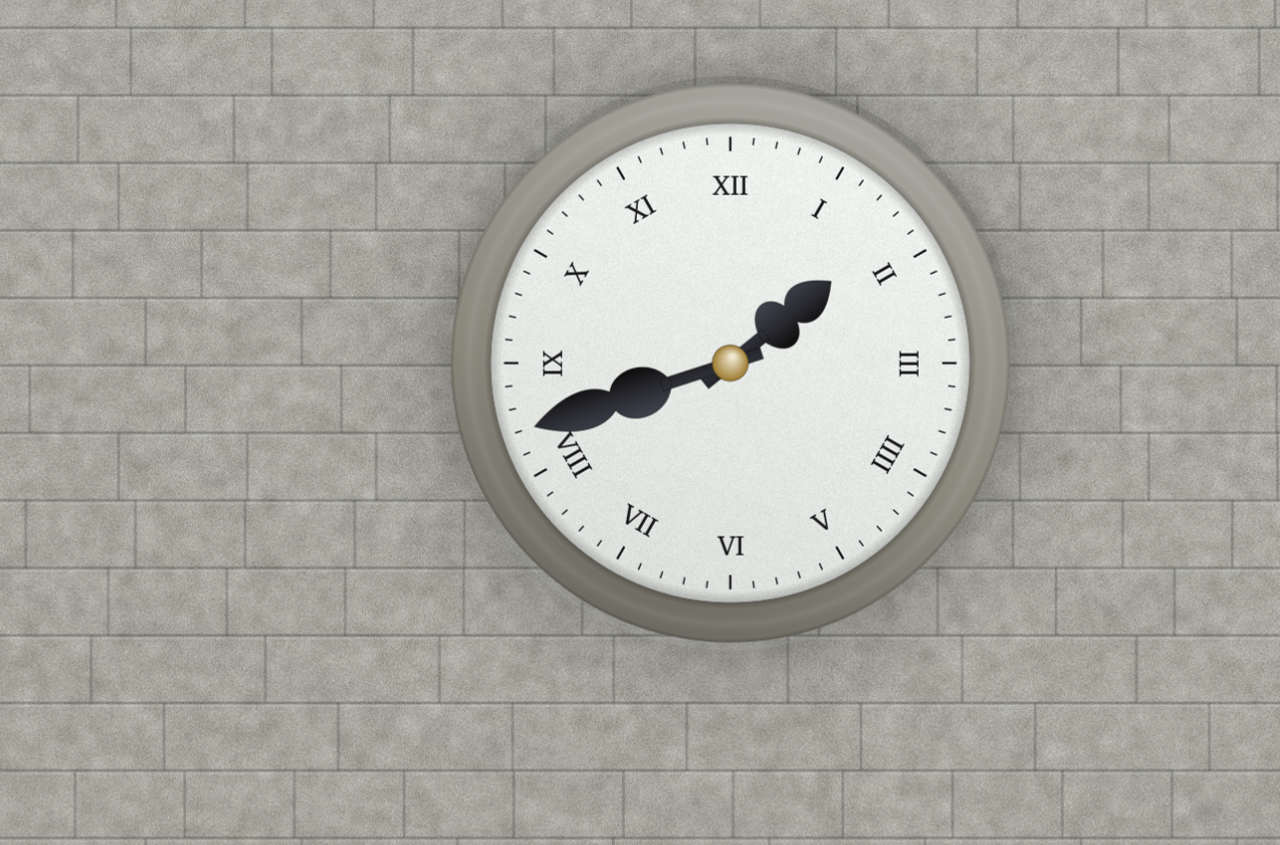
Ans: 1:42
